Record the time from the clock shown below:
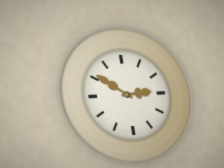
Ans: 2:51
